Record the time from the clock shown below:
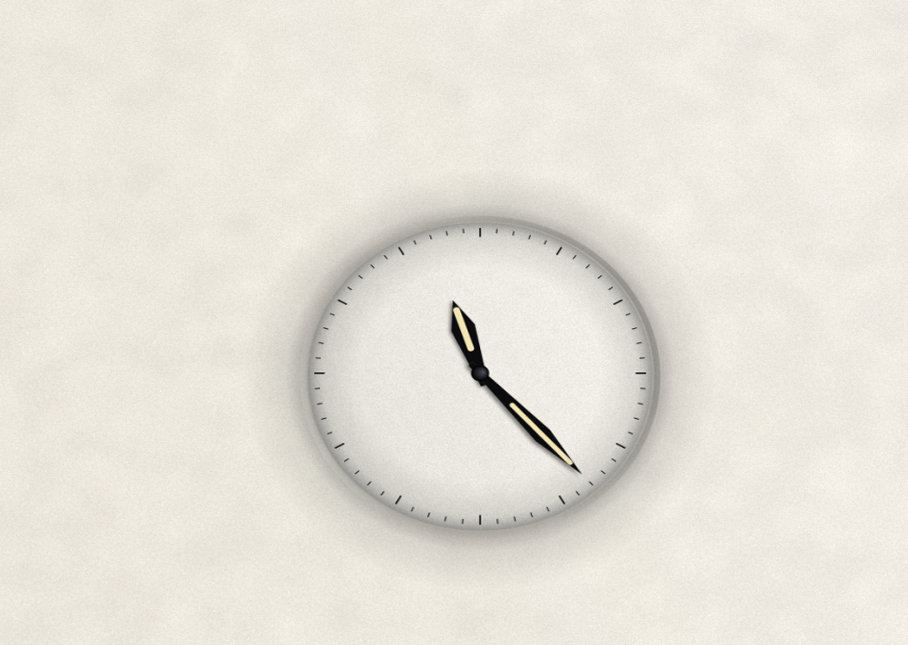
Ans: 11:23
